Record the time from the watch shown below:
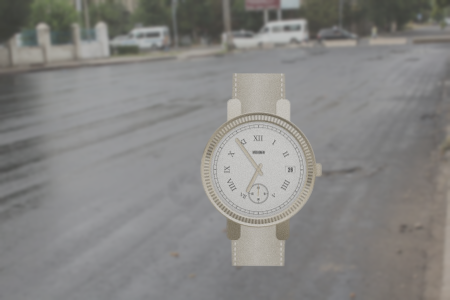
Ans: 6:54
